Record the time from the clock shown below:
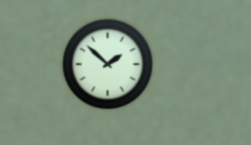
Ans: 1:52
